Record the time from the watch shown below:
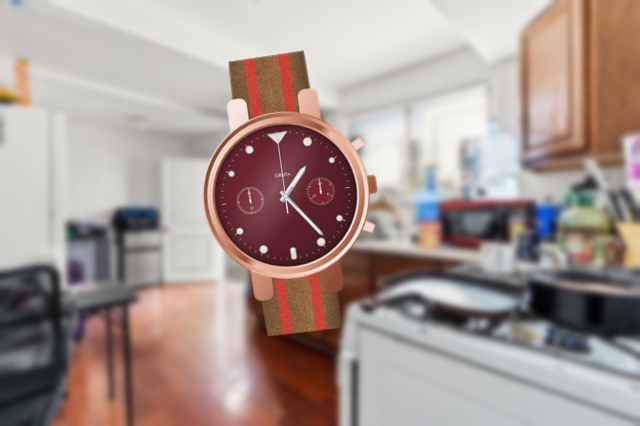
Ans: 1:24
